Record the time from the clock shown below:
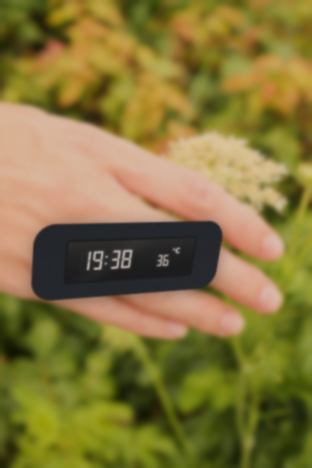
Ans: 19:38
